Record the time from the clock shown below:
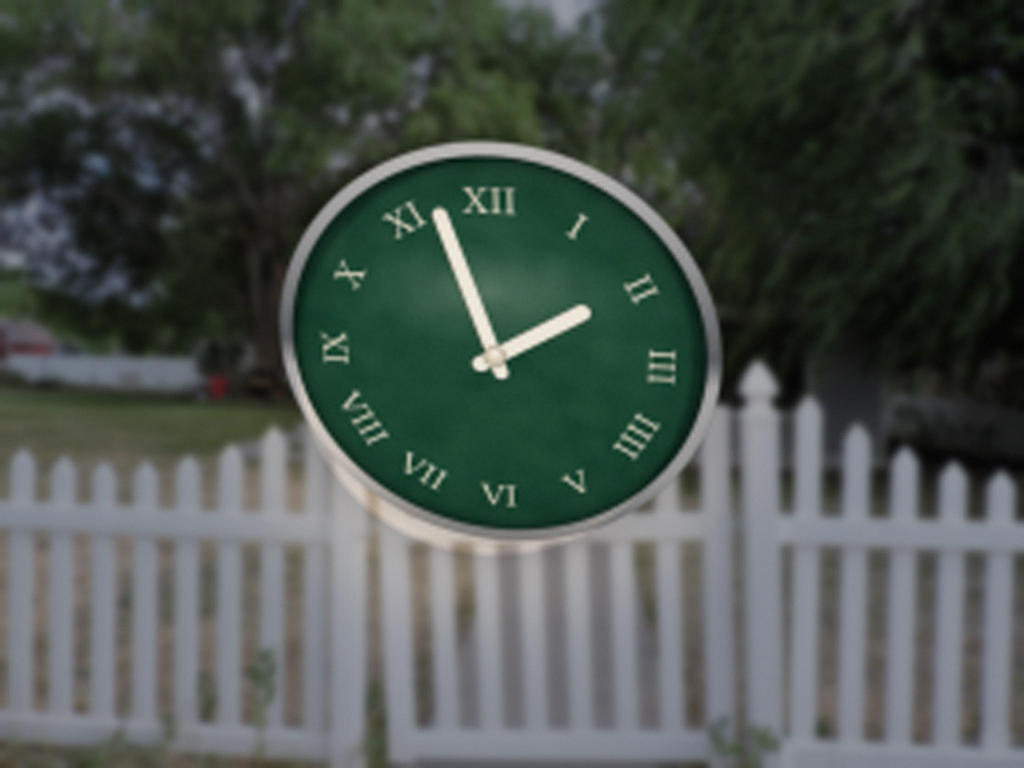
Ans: 1:57
